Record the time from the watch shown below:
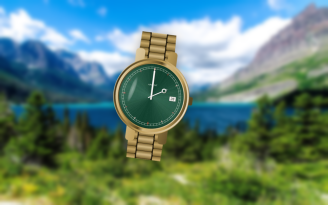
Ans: 2:00
